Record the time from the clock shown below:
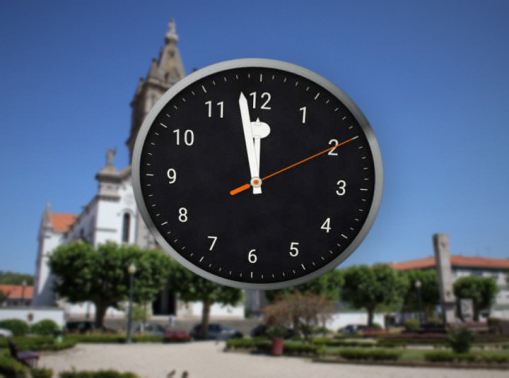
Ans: 11:58:10
